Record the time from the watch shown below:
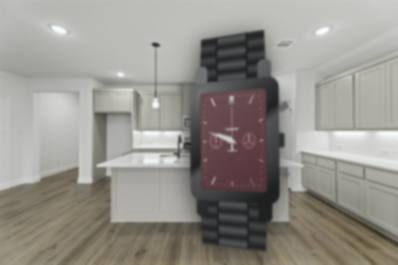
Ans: 9:48
